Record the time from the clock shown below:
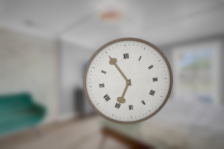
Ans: 6:55
